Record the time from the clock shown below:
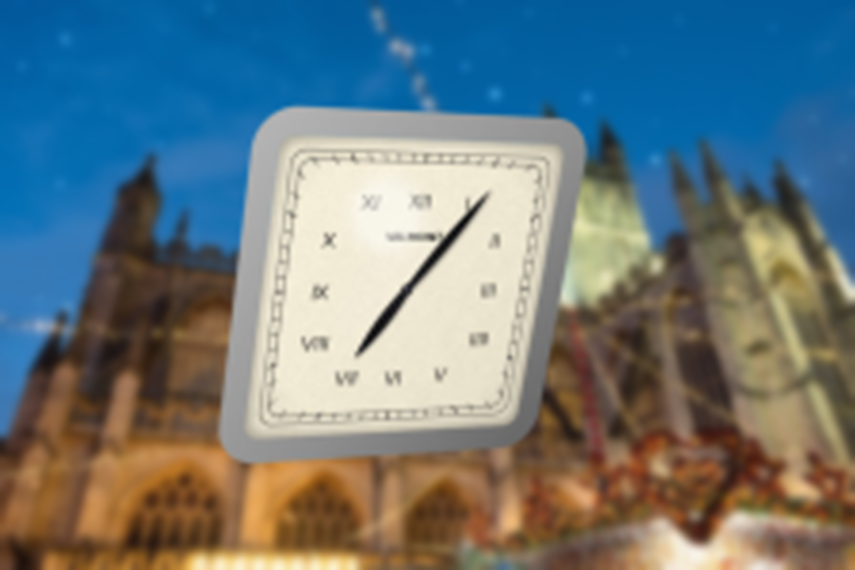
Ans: 7:06
